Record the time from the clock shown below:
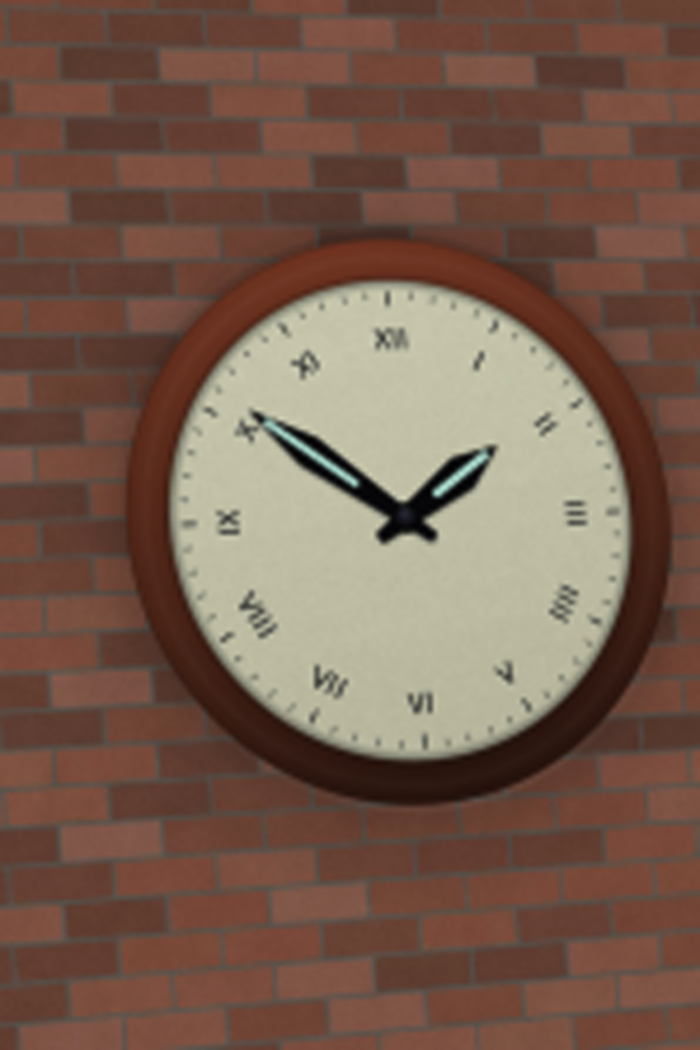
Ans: 1:51
